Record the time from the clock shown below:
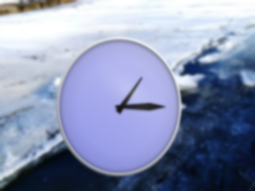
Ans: 1:15
